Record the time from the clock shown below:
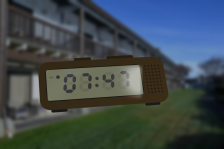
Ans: 7:47
